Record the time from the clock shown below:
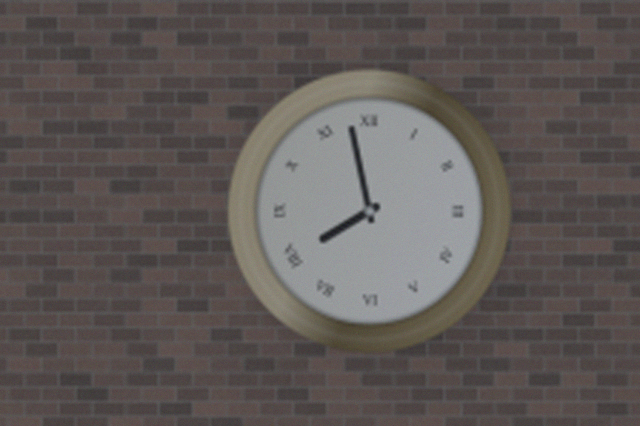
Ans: 7:58
